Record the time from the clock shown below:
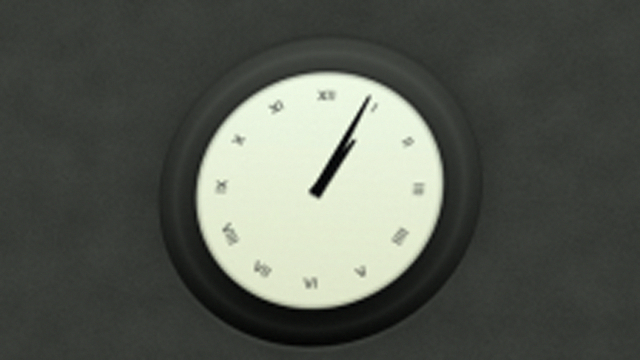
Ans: 1:04
